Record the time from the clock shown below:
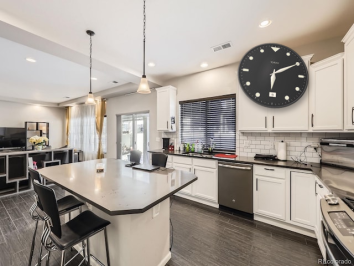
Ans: 6:10
